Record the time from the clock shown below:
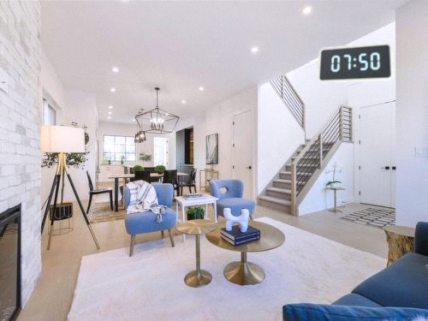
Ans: 7:50
